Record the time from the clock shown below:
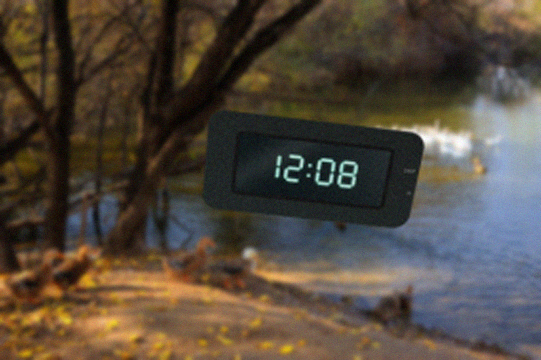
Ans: 12:08
